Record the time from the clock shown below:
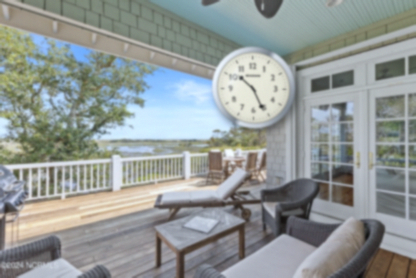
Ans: 10:26
